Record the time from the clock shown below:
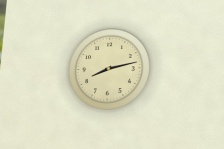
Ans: 8:13
